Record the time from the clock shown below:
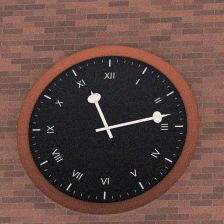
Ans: 11:13
